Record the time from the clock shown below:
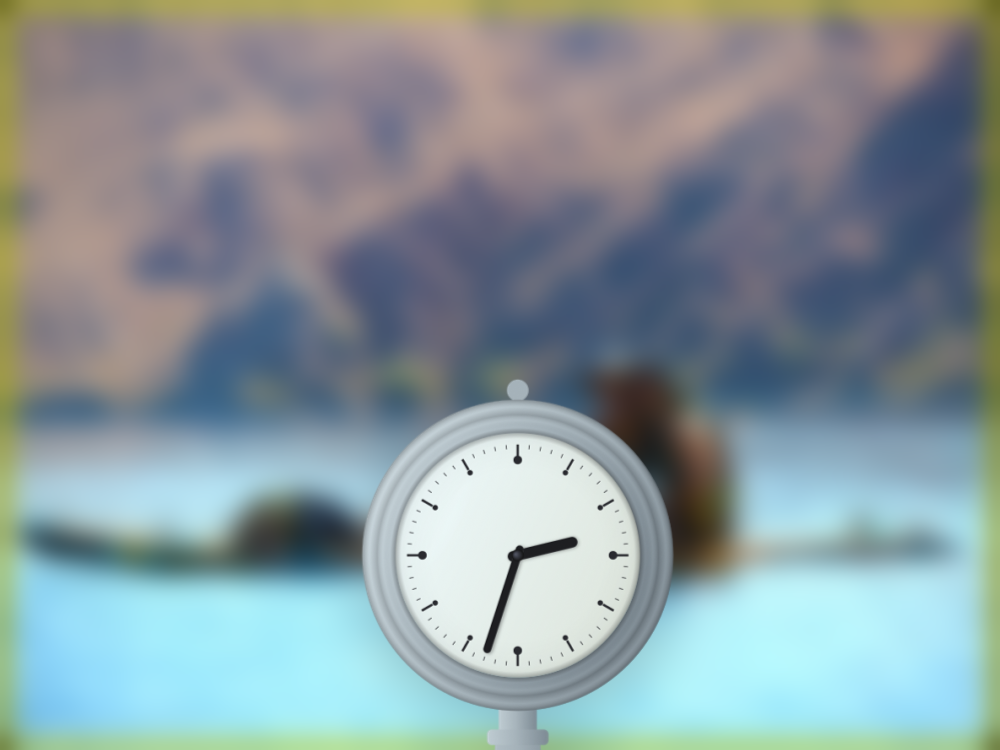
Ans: 2:33
